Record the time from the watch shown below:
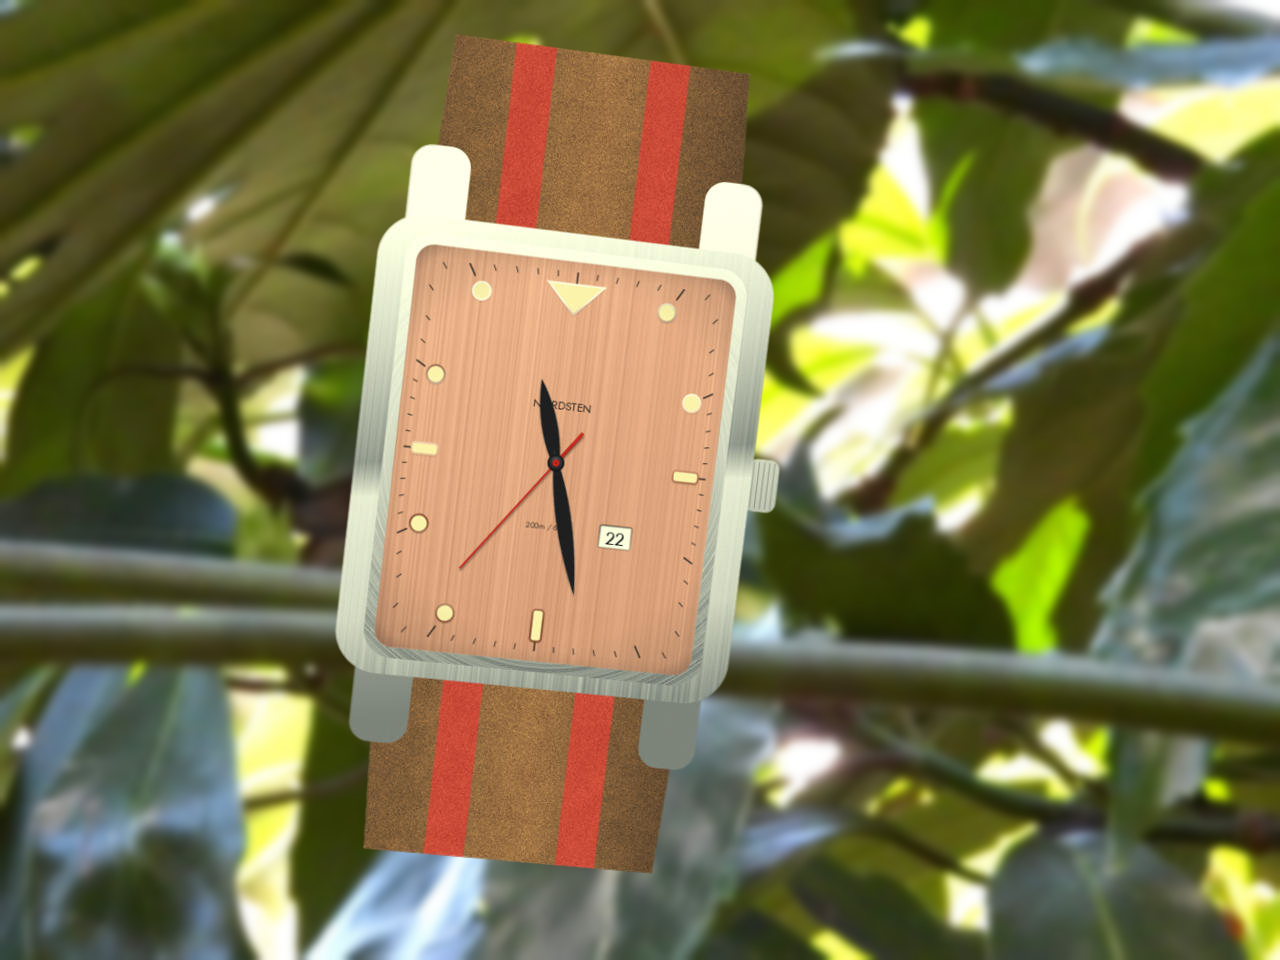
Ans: 11:27:36
